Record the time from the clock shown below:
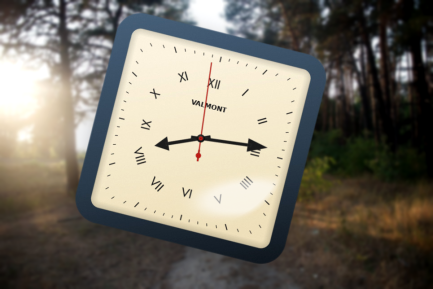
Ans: 8:13:59
